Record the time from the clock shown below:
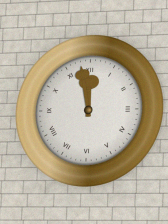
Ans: 11:58
